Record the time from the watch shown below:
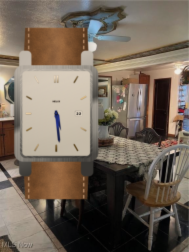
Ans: 5:29
